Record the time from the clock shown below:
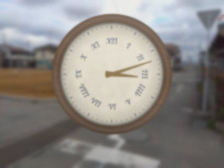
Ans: 3:12
